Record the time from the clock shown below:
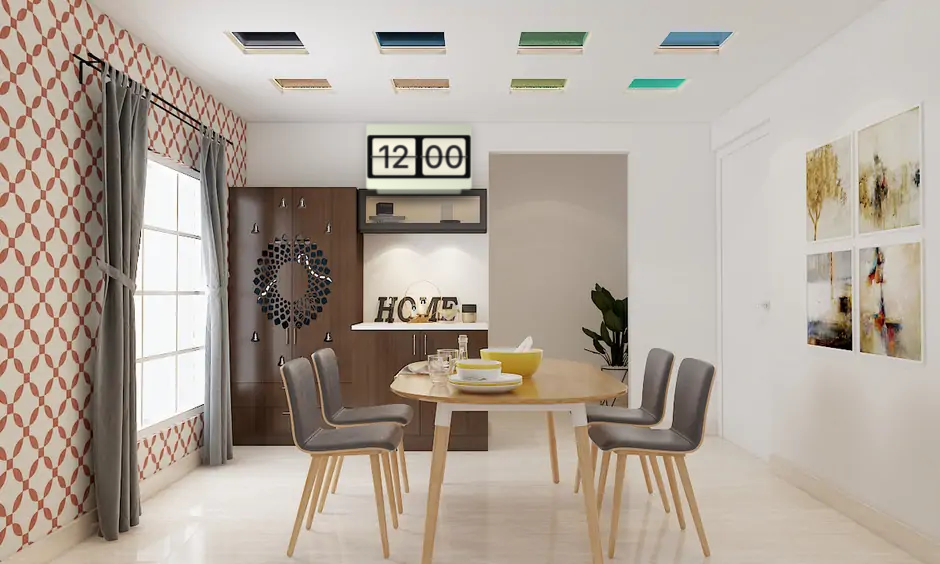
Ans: 12:00
